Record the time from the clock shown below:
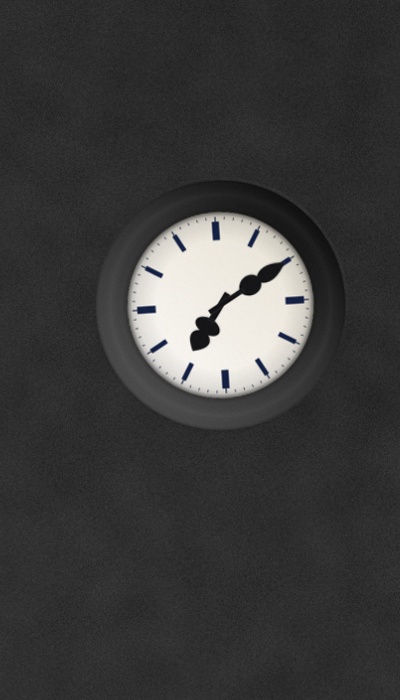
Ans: 7:10
